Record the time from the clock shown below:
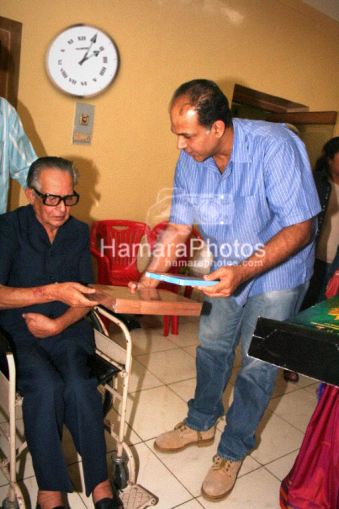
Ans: 2:05
